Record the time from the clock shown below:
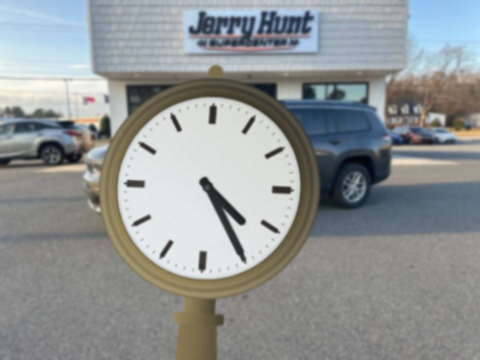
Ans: 4:25
